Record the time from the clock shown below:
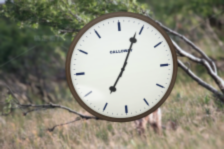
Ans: 7:04
